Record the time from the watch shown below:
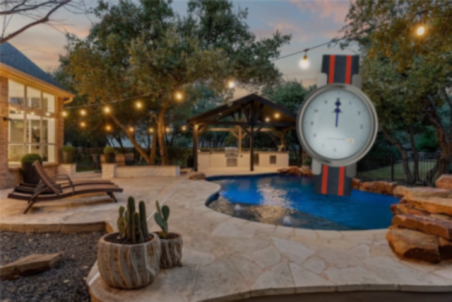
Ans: 12:00
